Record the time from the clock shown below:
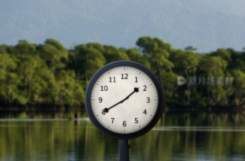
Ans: 1:40
